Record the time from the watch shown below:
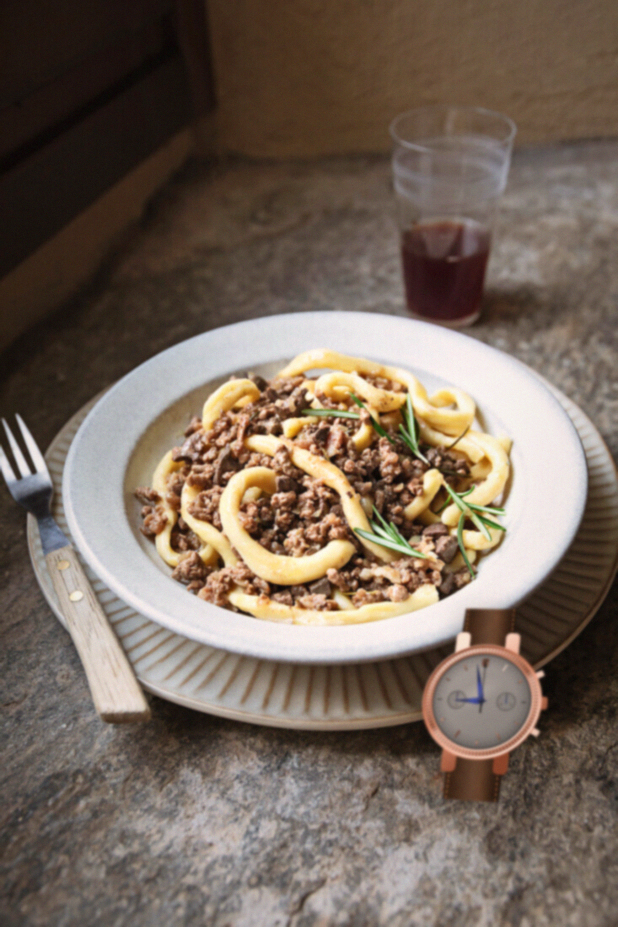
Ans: 8:58
